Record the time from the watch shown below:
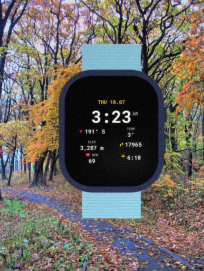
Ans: 3:23
